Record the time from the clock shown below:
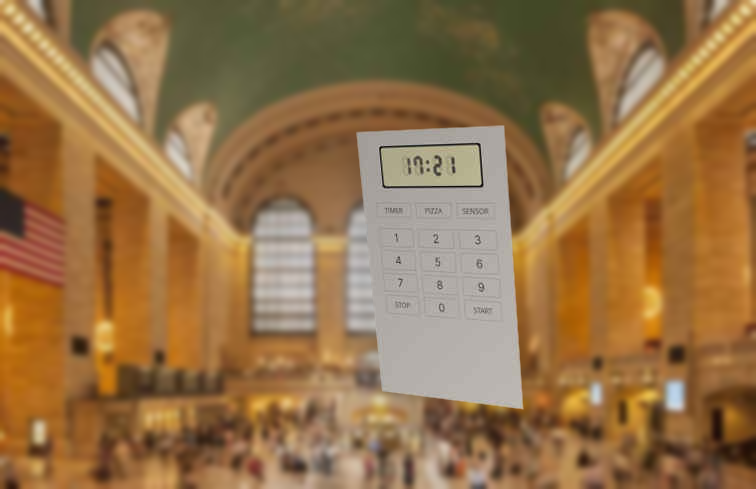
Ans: 17:21
